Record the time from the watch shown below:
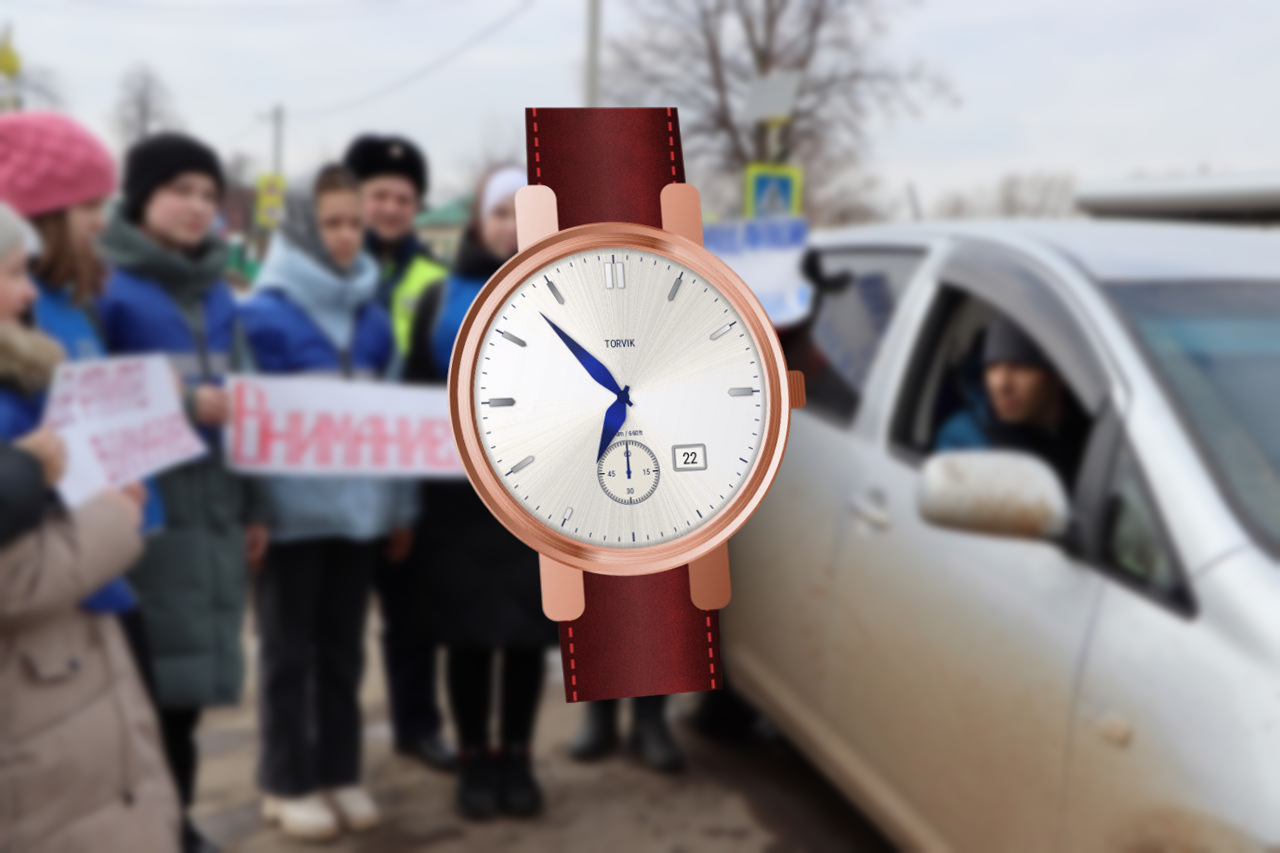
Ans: 6:53
